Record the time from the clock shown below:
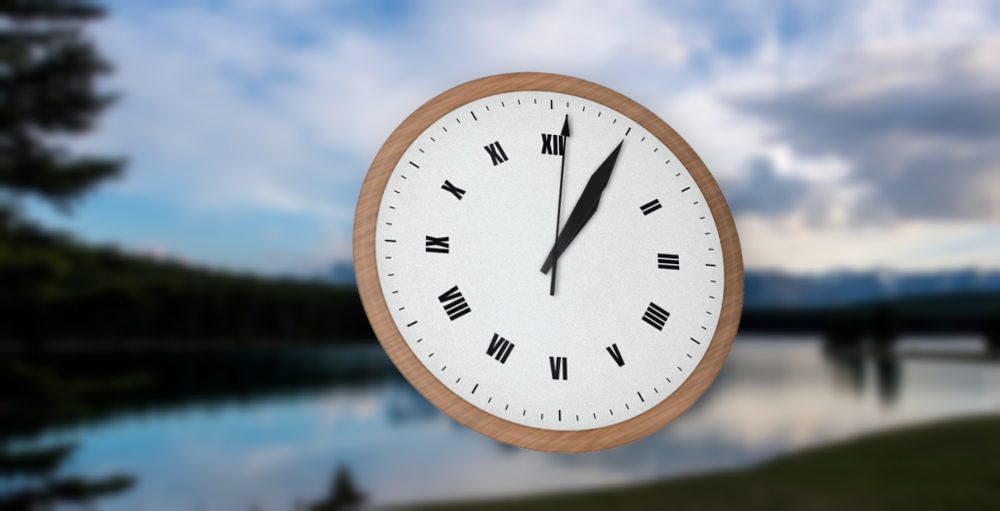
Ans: 1:05:01
